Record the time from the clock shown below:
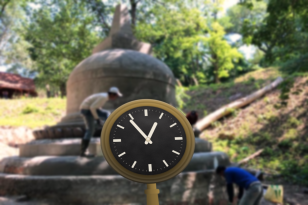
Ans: 12:54
